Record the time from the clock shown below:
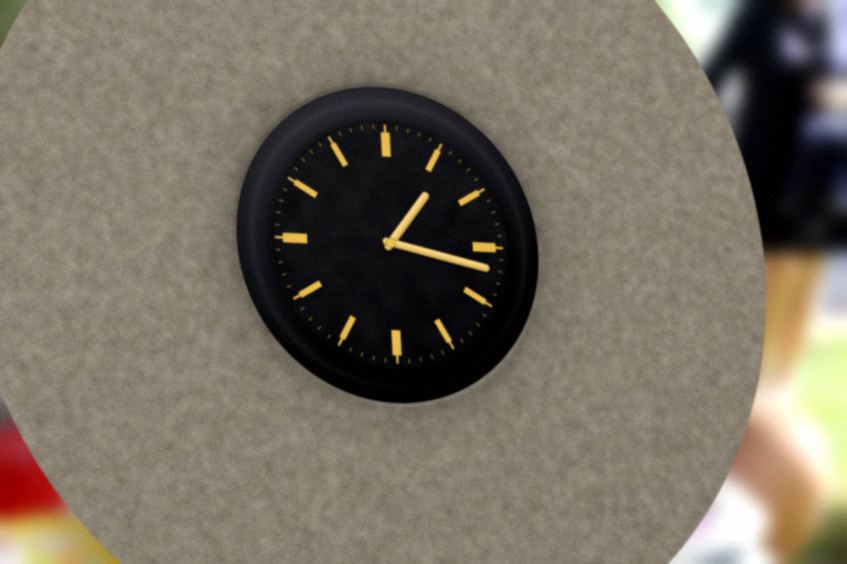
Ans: 1:17
